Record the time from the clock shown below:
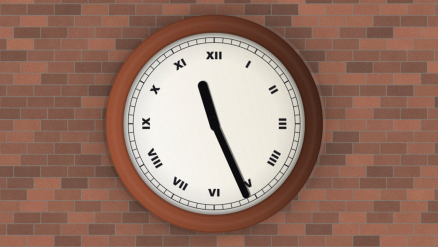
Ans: 11:26
